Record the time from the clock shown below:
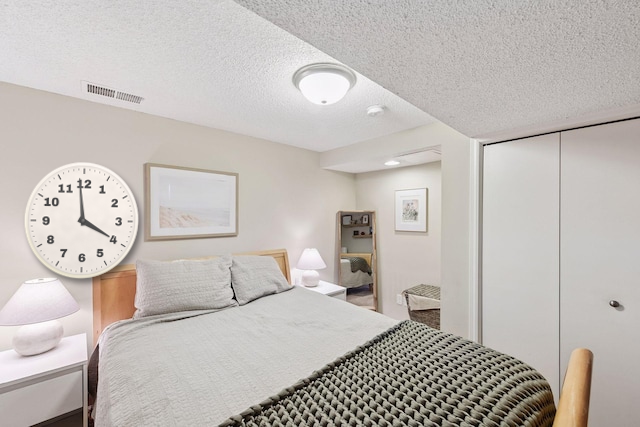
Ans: 3:59
